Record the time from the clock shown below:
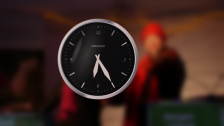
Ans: 6:25
